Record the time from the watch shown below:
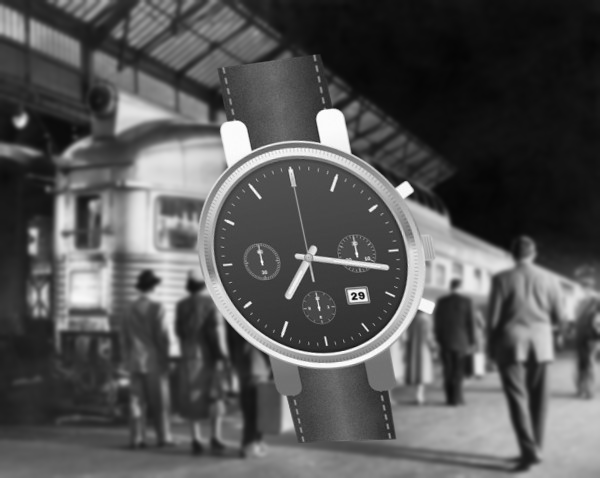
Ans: 7:17
